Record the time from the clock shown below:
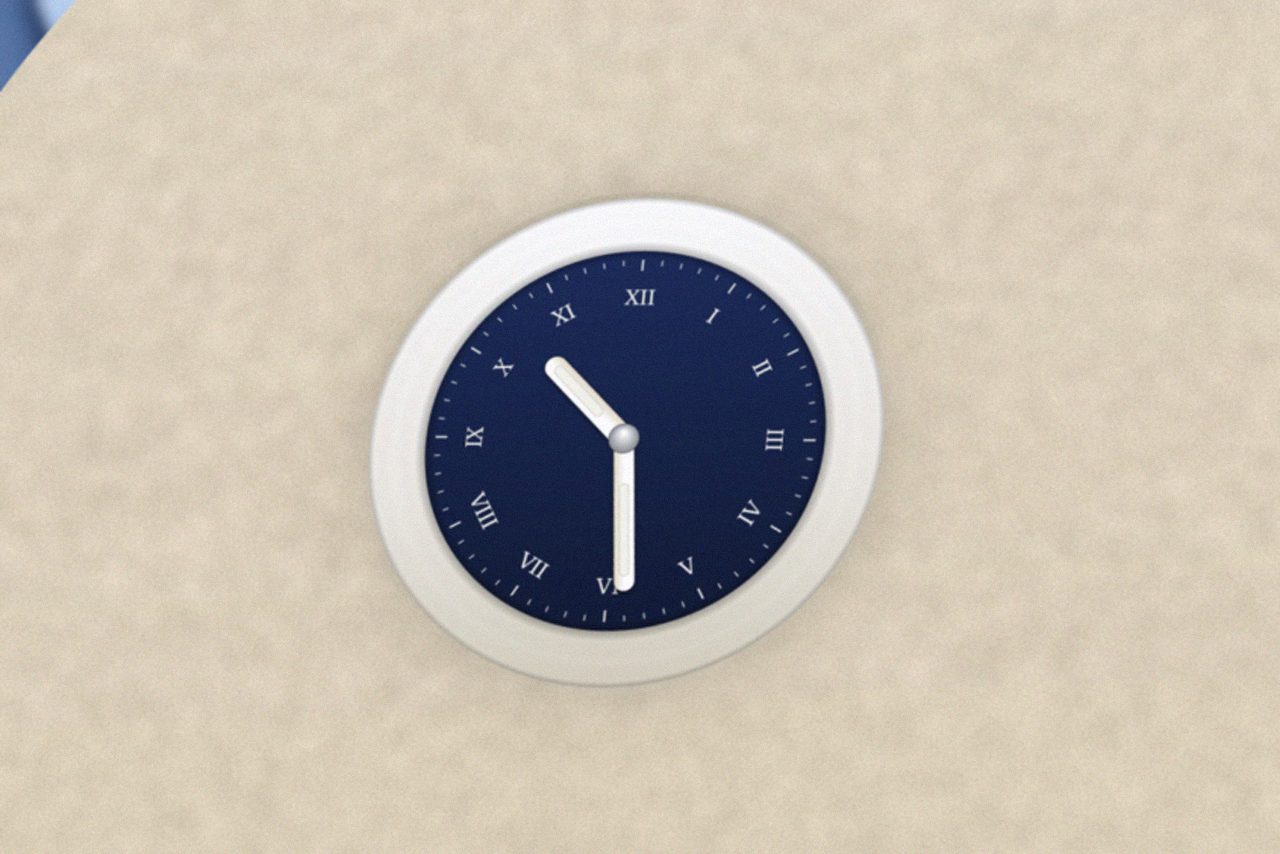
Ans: 10:29
